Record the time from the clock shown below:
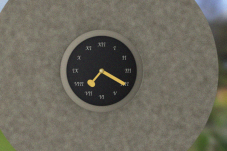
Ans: 7:20
